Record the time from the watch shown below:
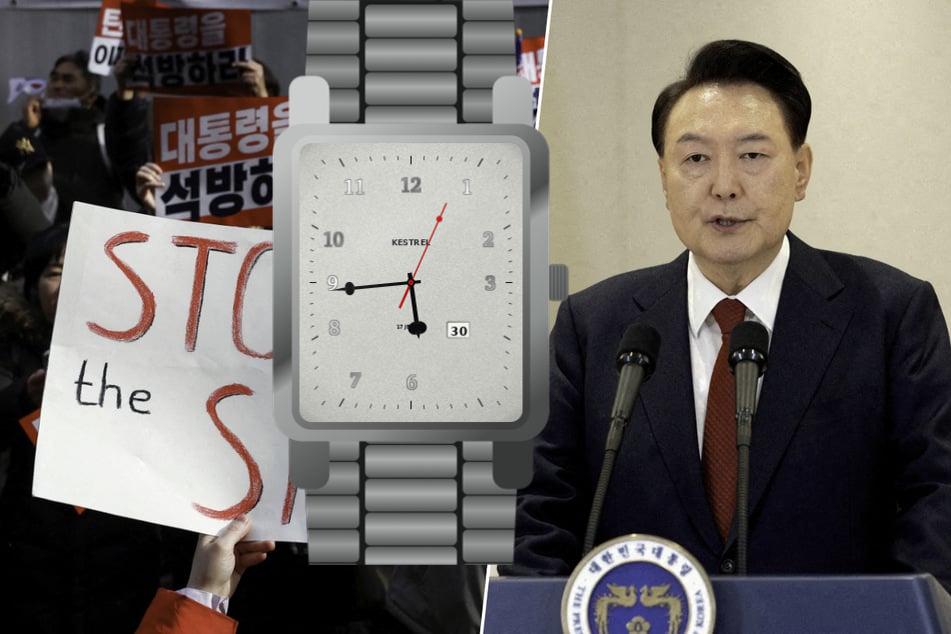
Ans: 5:44:04
